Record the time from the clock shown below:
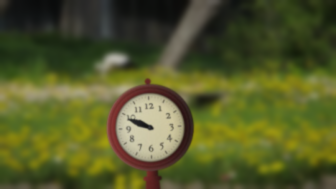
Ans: 9:49
